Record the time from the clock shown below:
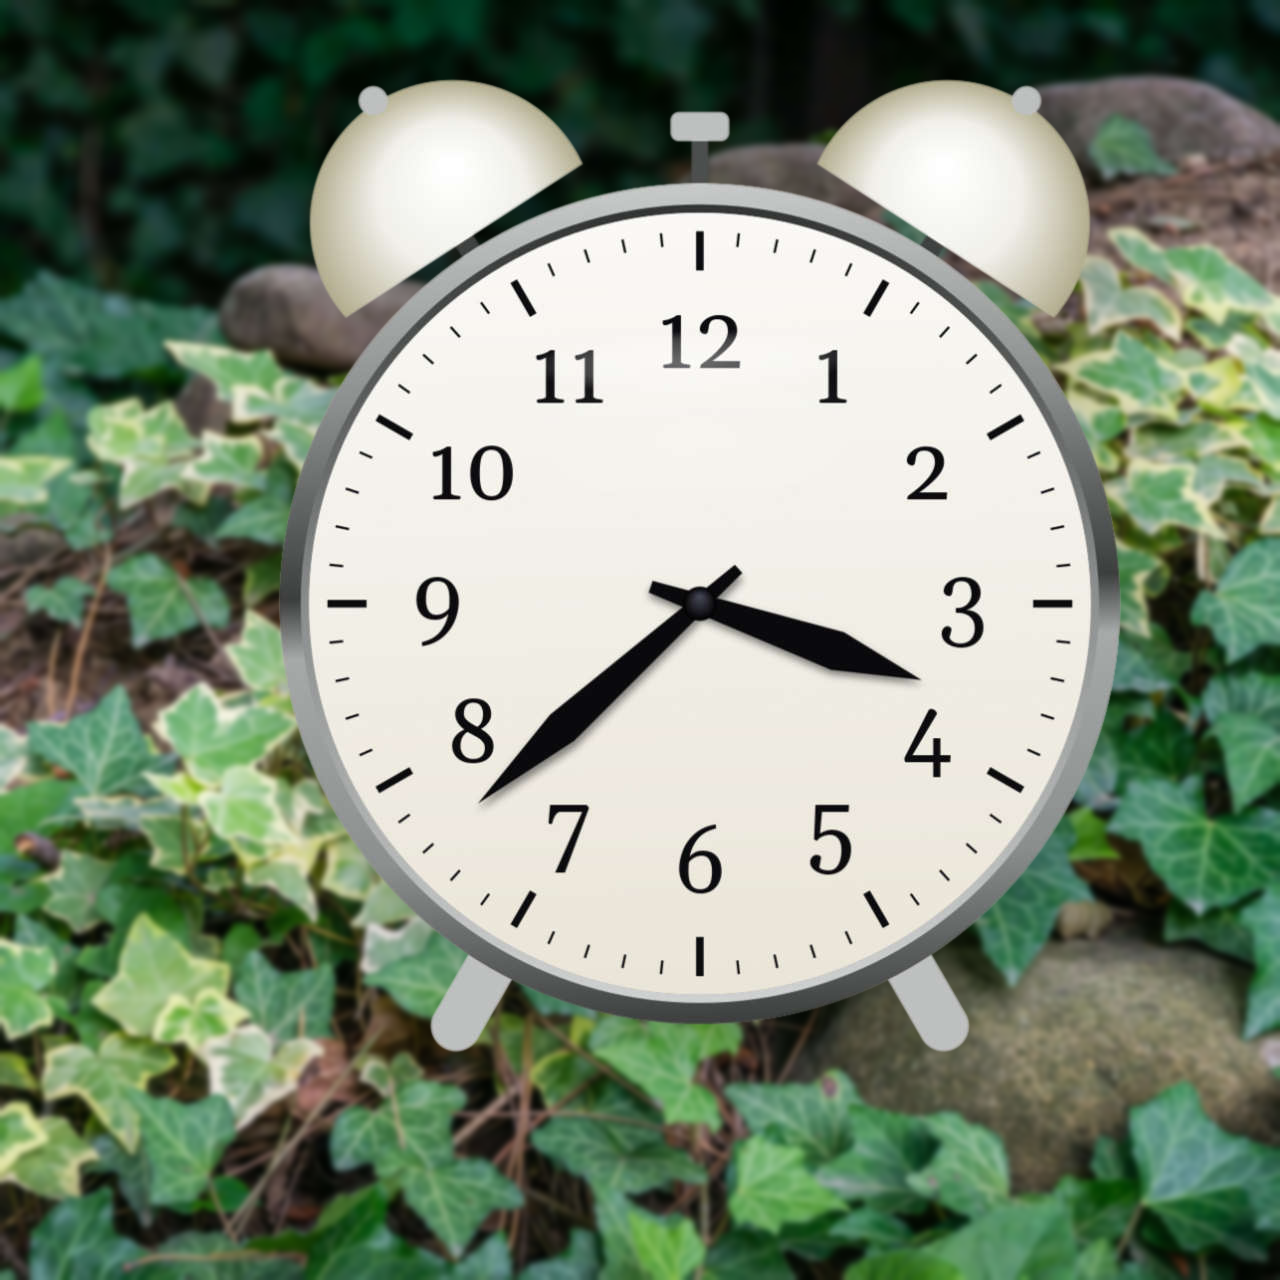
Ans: 3:38
